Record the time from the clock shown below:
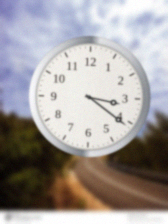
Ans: 3:21
